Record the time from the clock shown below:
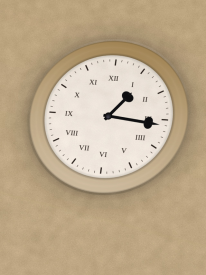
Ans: 1:16
